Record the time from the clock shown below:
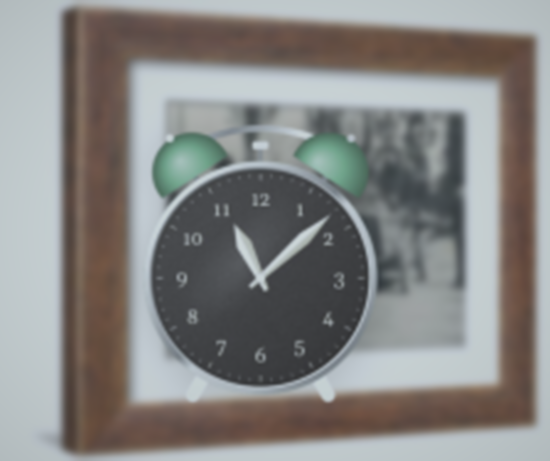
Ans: 11:08
